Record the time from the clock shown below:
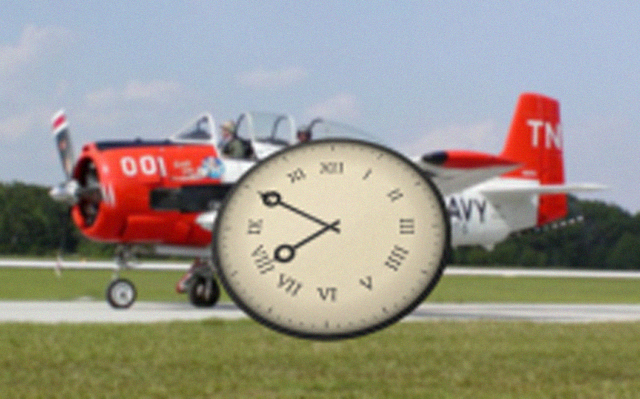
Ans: 7:50
